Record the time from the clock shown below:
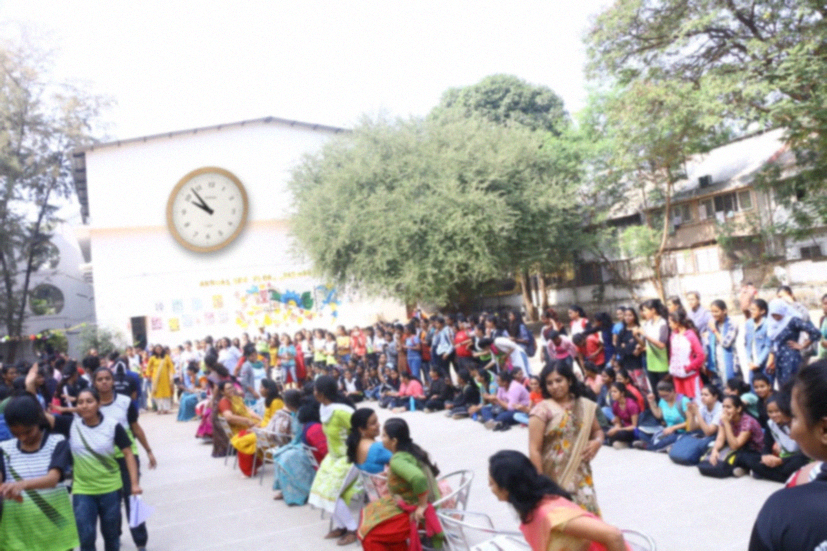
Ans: 9:53
